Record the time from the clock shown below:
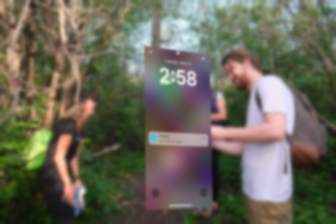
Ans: 2:58
